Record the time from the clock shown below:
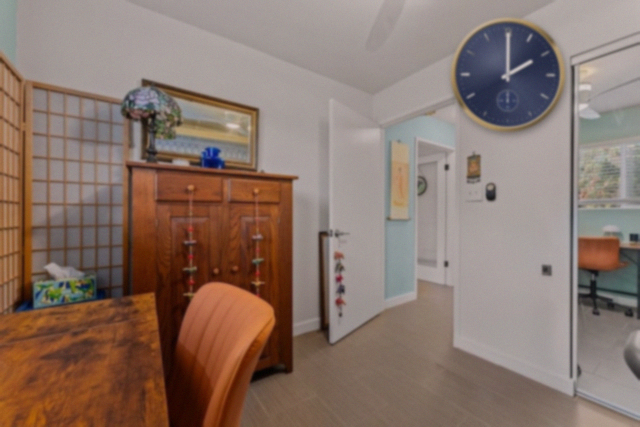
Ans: 2:00
